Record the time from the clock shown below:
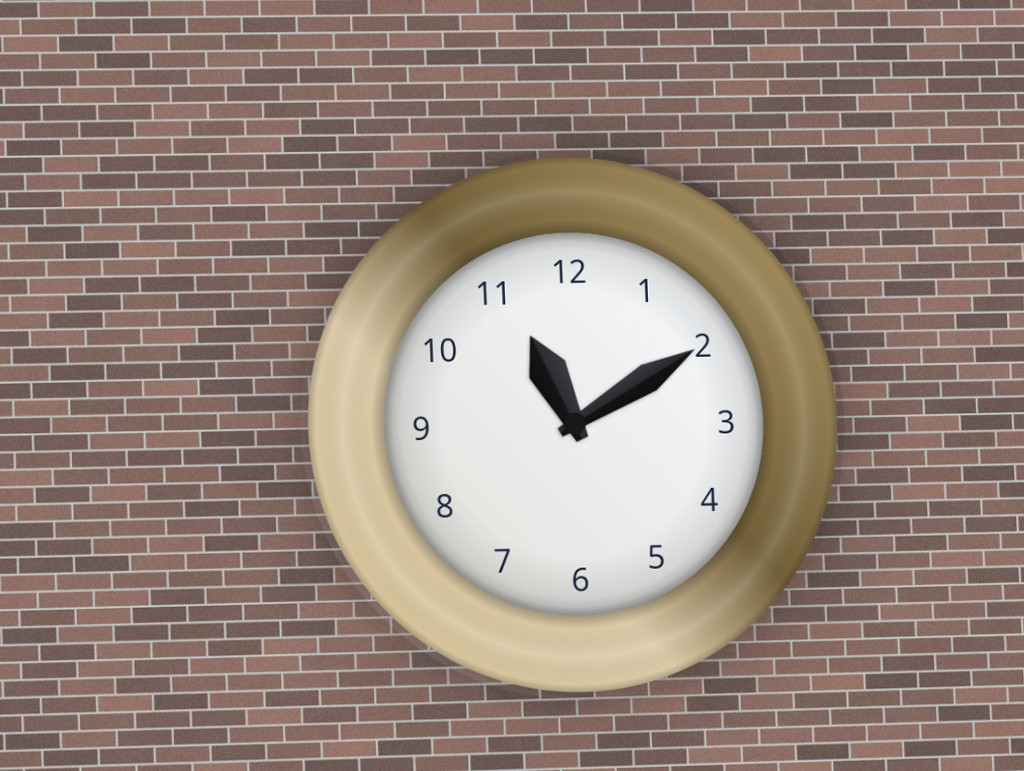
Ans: 11:10
